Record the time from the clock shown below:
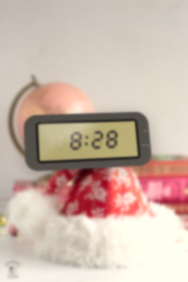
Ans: 8:28
